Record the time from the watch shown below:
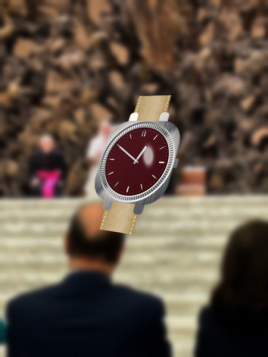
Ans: 12:50
